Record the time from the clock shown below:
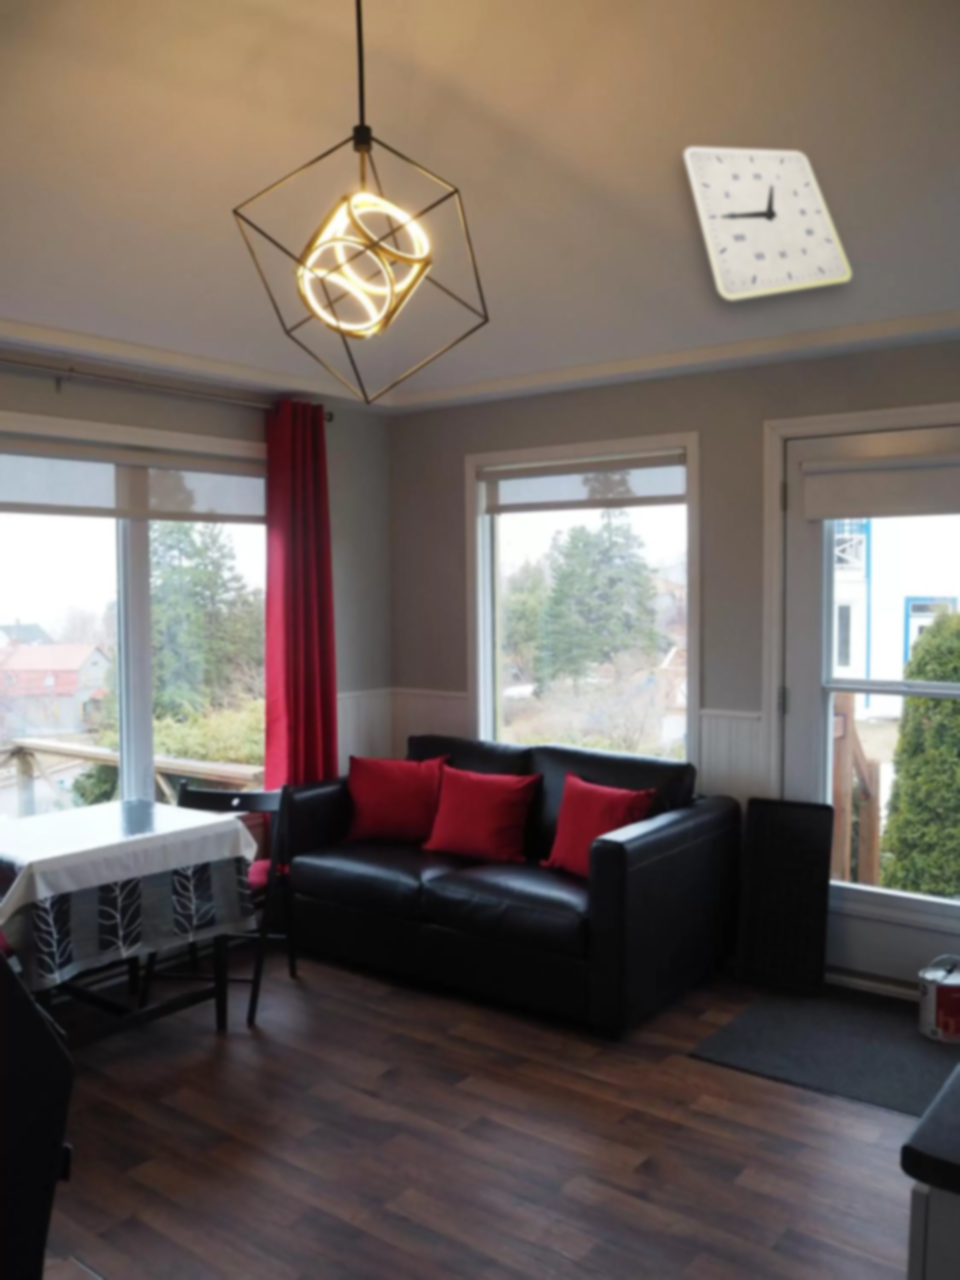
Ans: 12:45
